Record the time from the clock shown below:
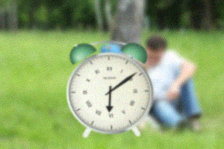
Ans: 6:09
